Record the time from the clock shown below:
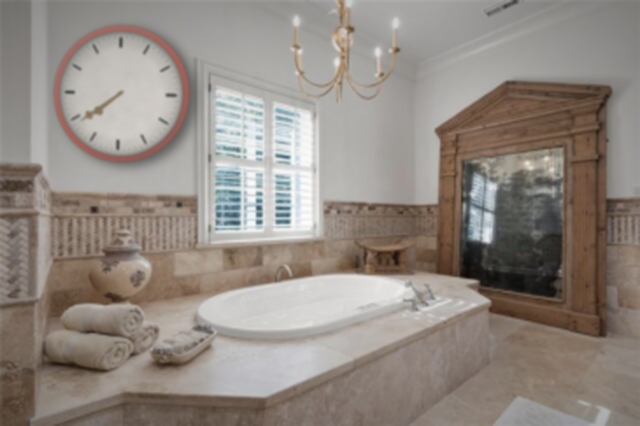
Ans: 7:39
